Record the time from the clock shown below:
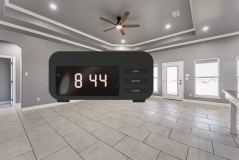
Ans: 8:44
